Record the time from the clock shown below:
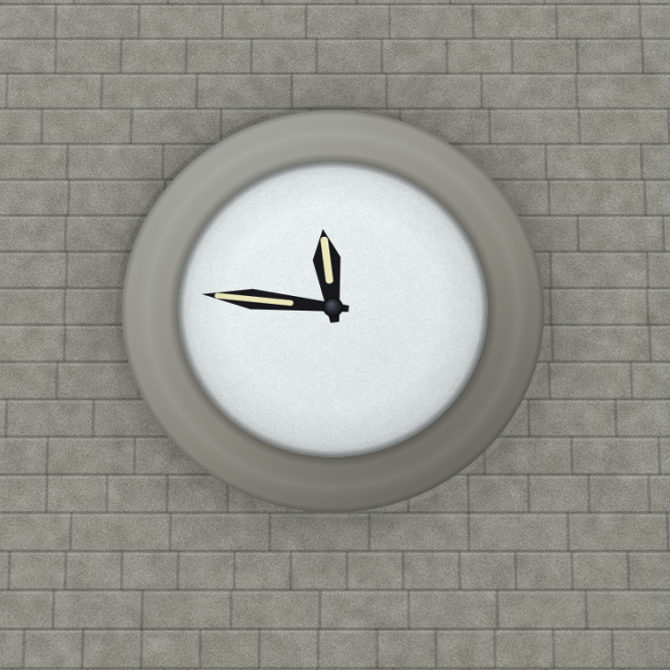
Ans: 11:46
